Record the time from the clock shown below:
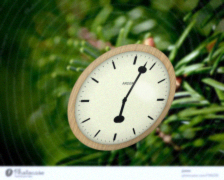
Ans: 6:03
